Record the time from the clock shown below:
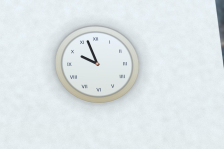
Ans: 9:57
